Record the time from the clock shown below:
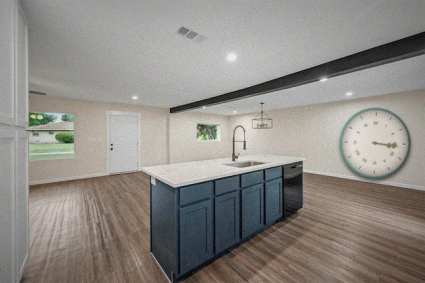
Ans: 3:16
